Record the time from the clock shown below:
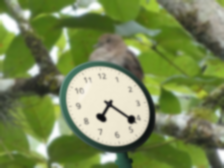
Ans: 7:22
